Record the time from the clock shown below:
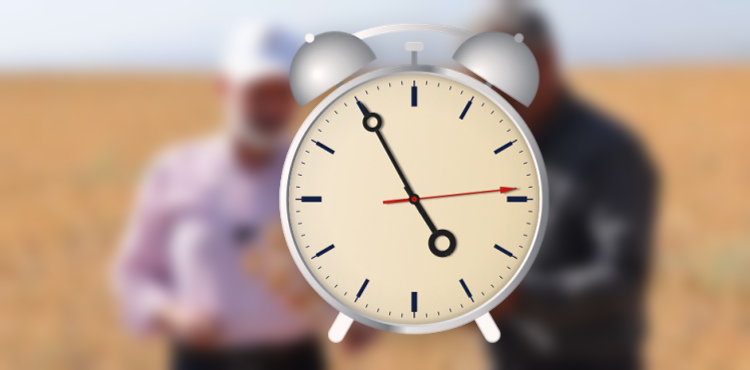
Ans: 4:55:14
